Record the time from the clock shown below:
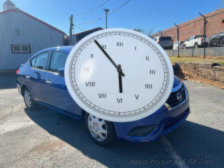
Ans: 5:54
